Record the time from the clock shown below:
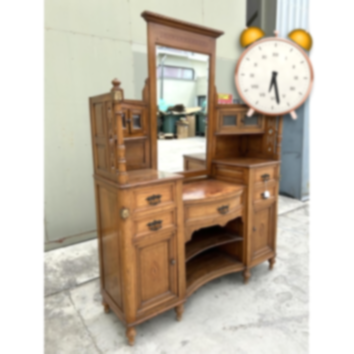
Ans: 6:28
